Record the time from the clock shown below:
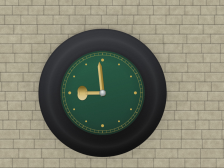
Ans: 8:59
